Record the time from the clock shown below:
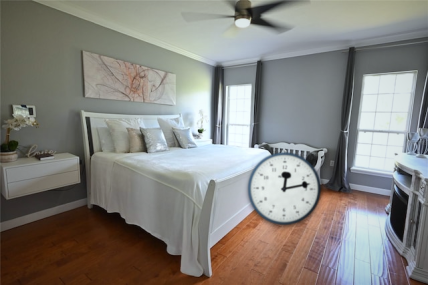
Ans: 12:13
